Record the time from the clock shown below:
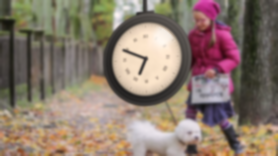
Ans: 6:49
